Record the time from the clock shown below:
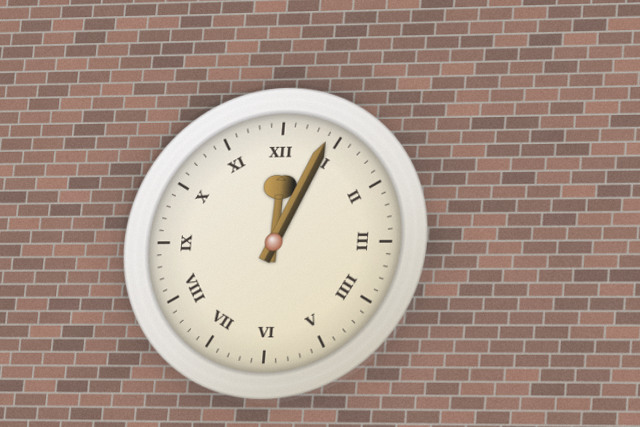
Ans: 12:04
